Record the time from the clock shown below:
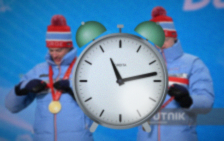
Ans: 11:13
